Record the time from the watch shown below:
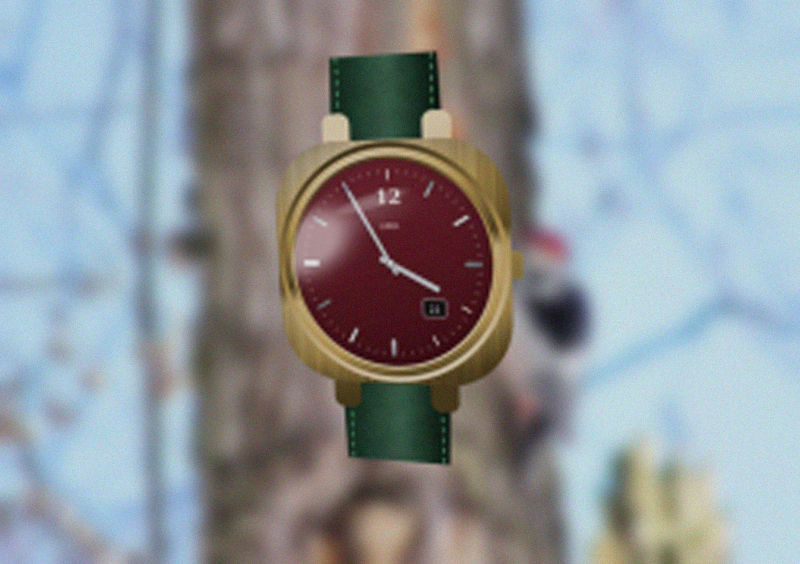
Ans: 3:55
